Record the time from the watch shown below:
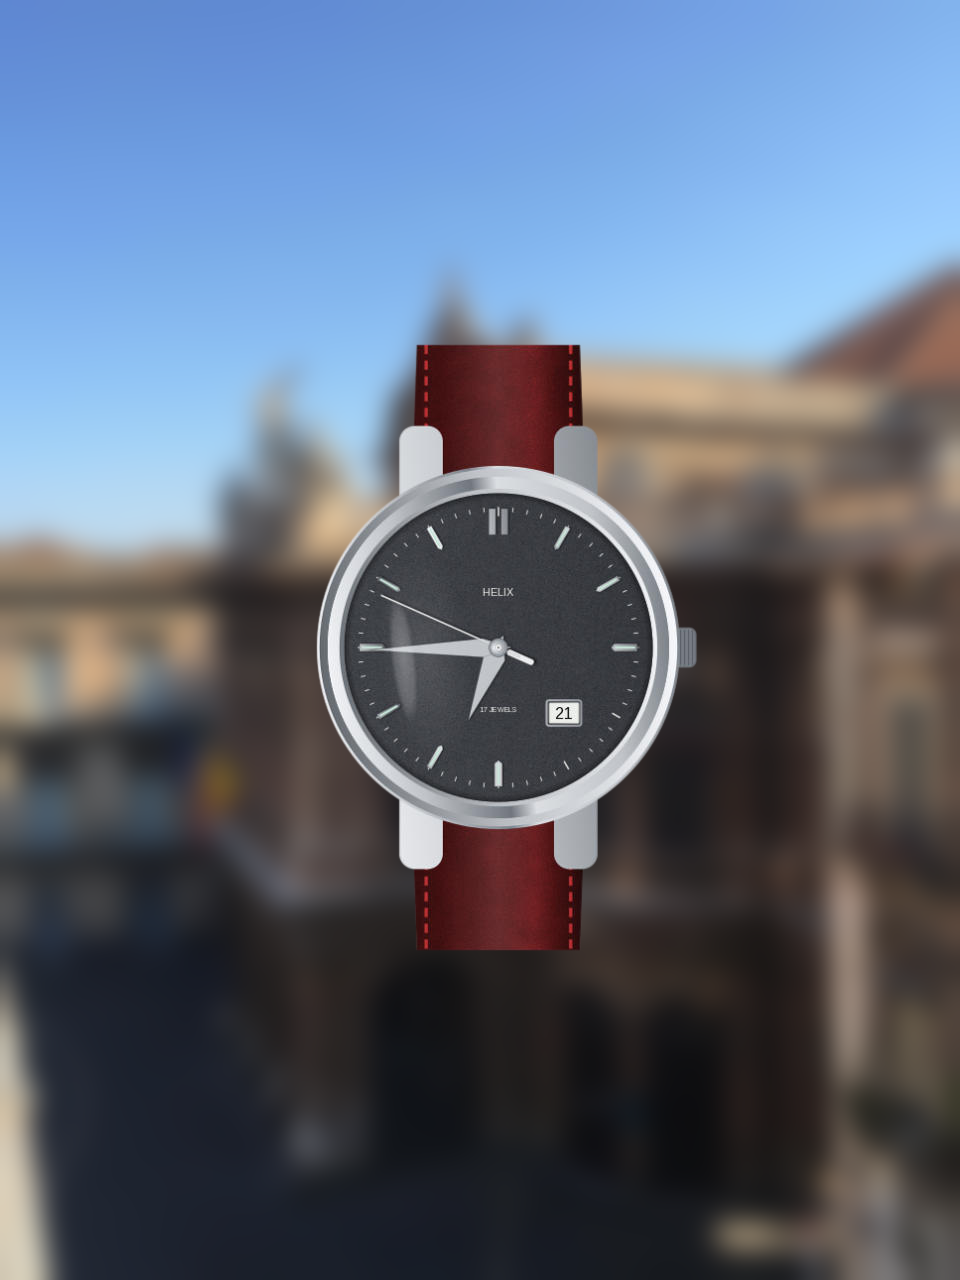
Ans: 6:44:49
